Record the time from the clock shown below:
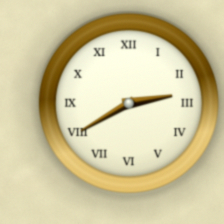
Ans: 2:40
